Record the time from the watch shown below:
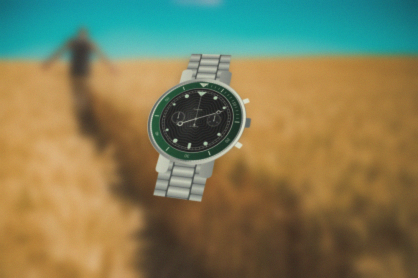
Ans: 8:11
